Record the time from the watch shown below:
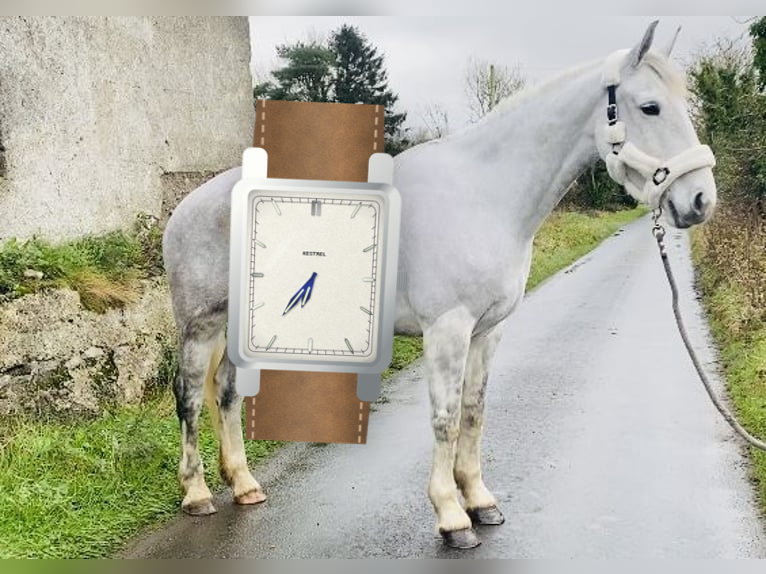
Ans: 6:36
